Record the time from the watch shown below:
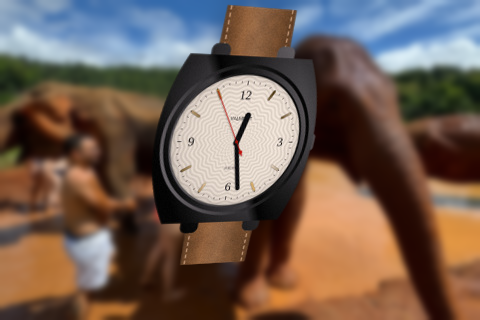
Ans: 12:27:55
